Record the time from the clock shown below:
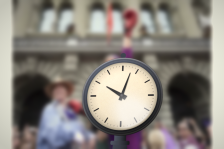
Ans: 10:03
